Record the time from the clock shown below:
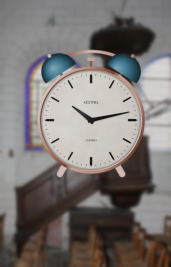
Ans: 10:13
